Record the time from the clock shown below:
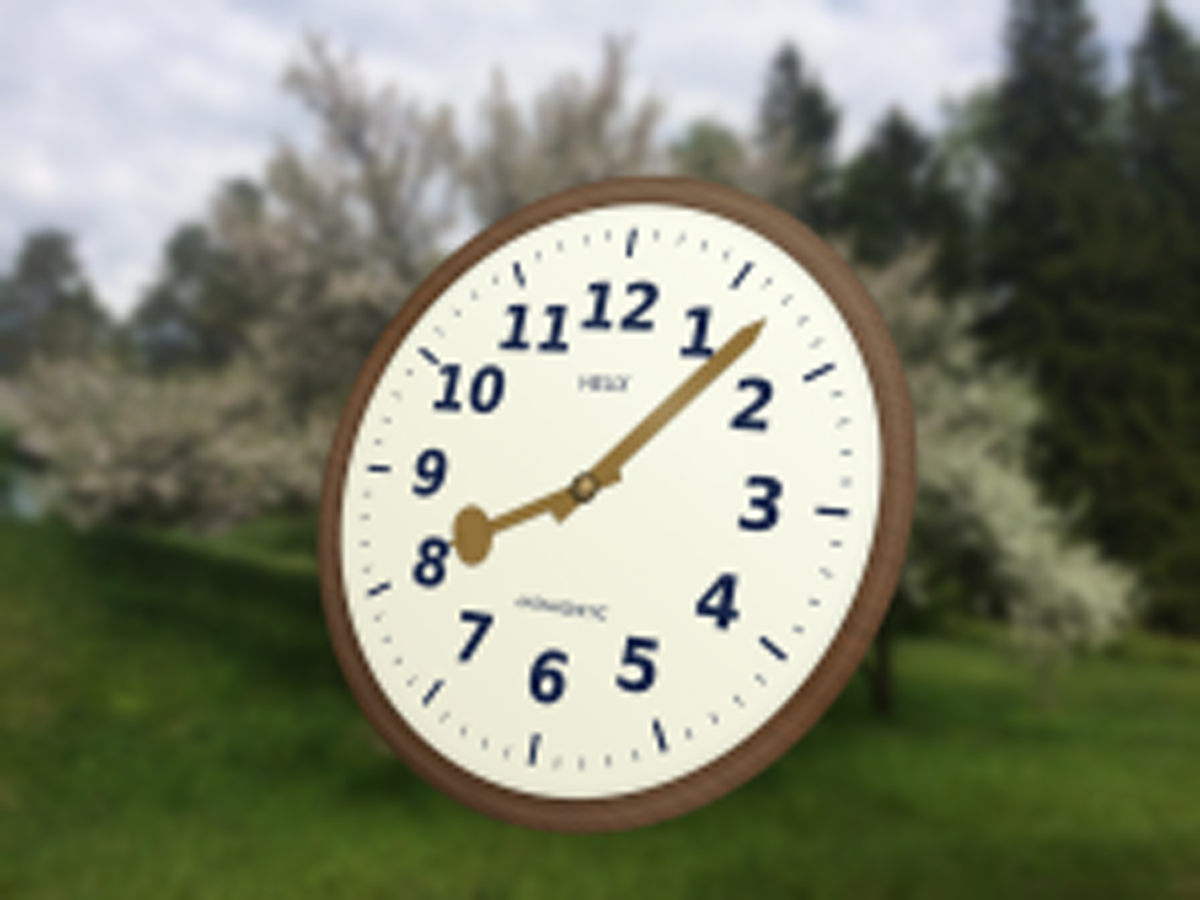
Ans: 8:07
